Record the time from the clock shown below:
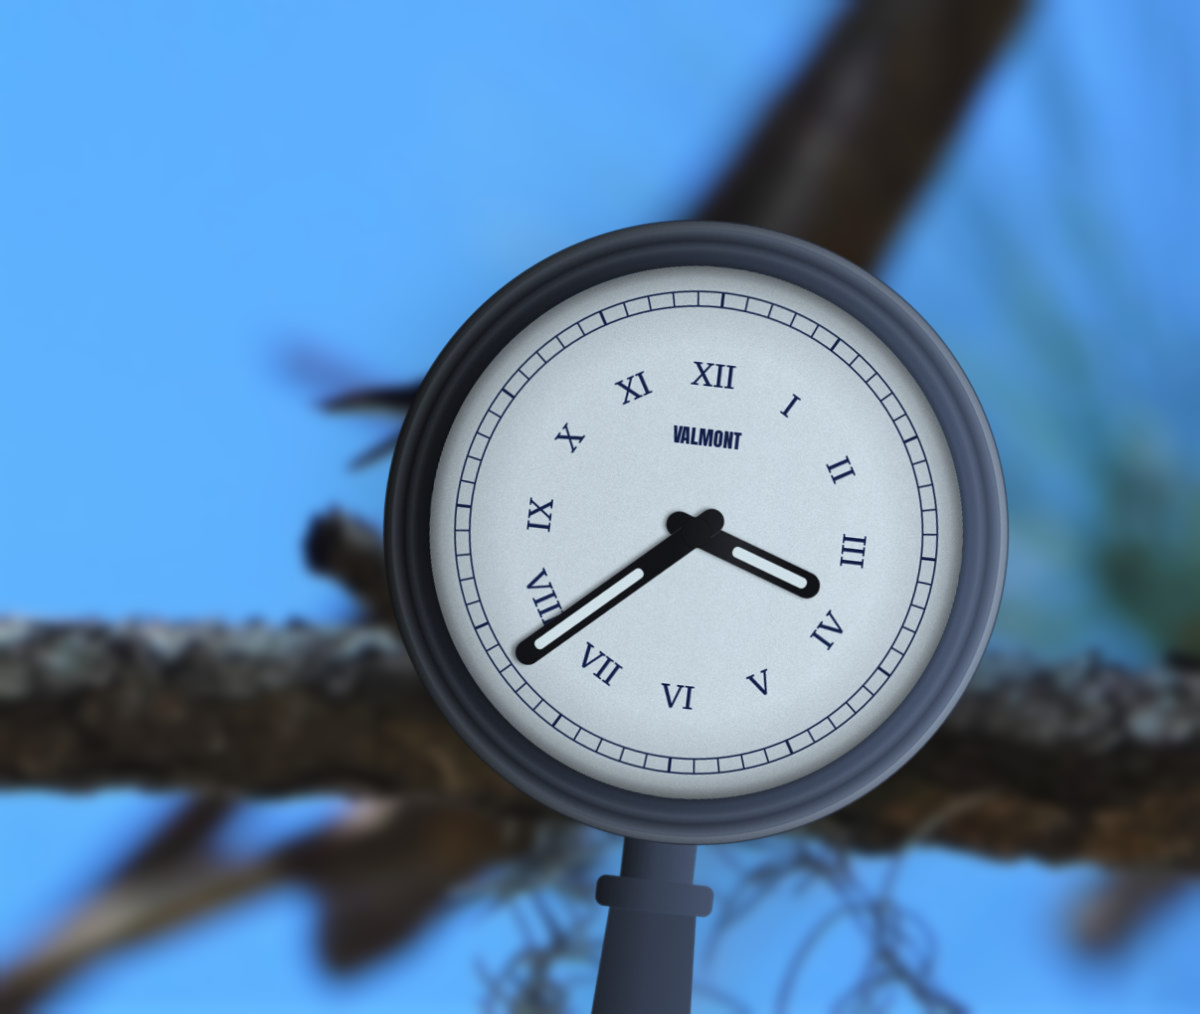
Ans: 3:38
